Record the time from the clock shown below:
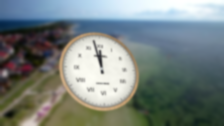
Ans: 11:58
